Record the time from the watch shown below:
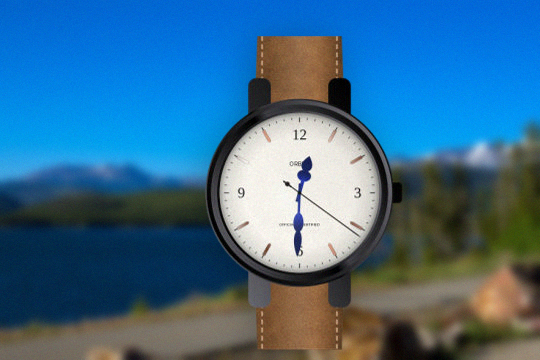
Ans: 12:30:21
